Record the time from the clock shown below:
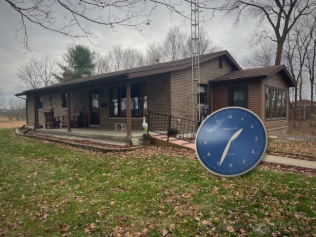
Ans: 1:34
